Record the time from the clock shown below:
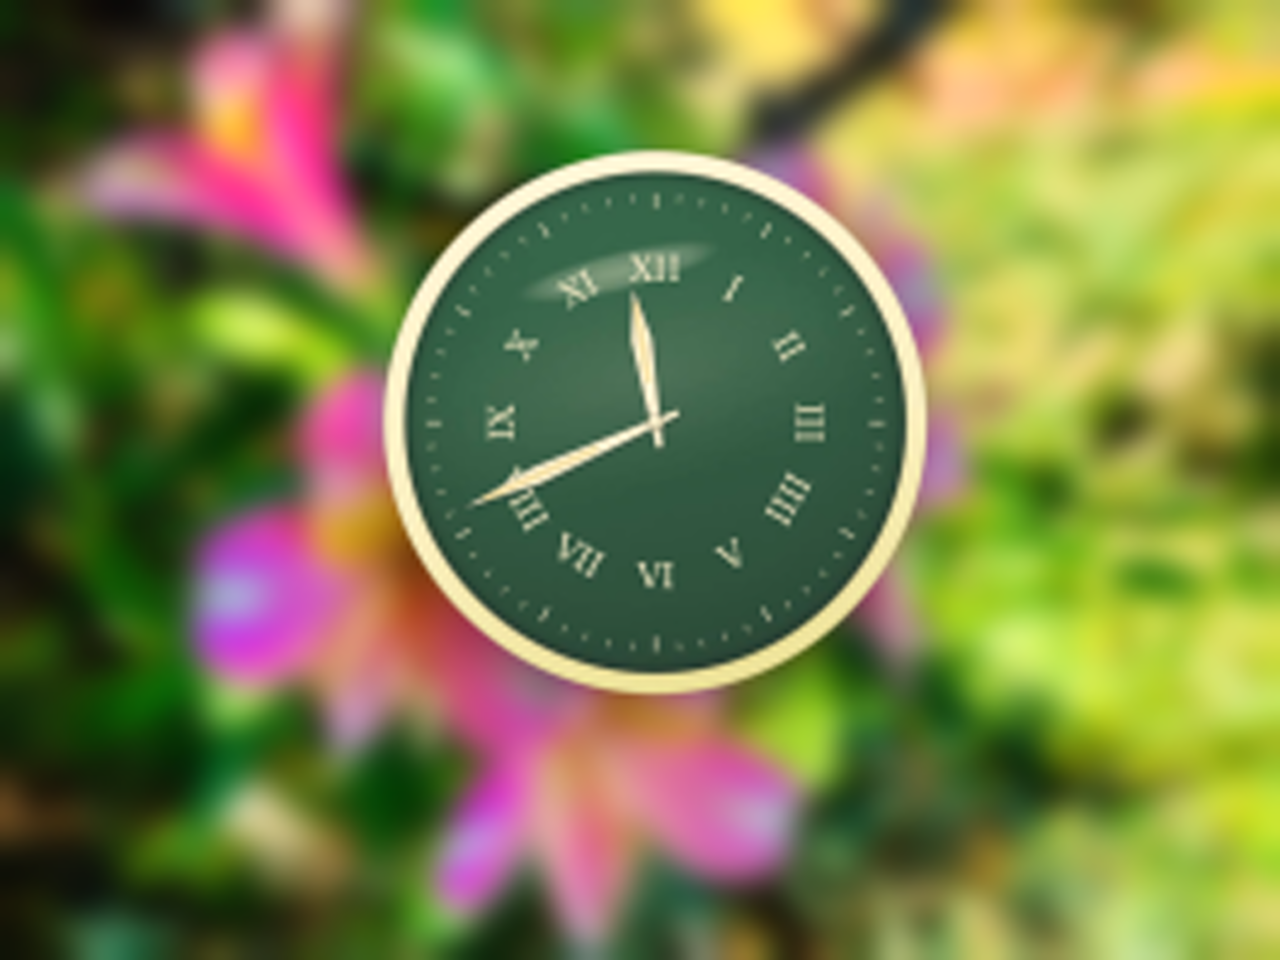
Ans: 11:41
